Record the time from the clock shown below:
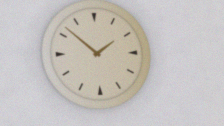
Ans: 1:52
